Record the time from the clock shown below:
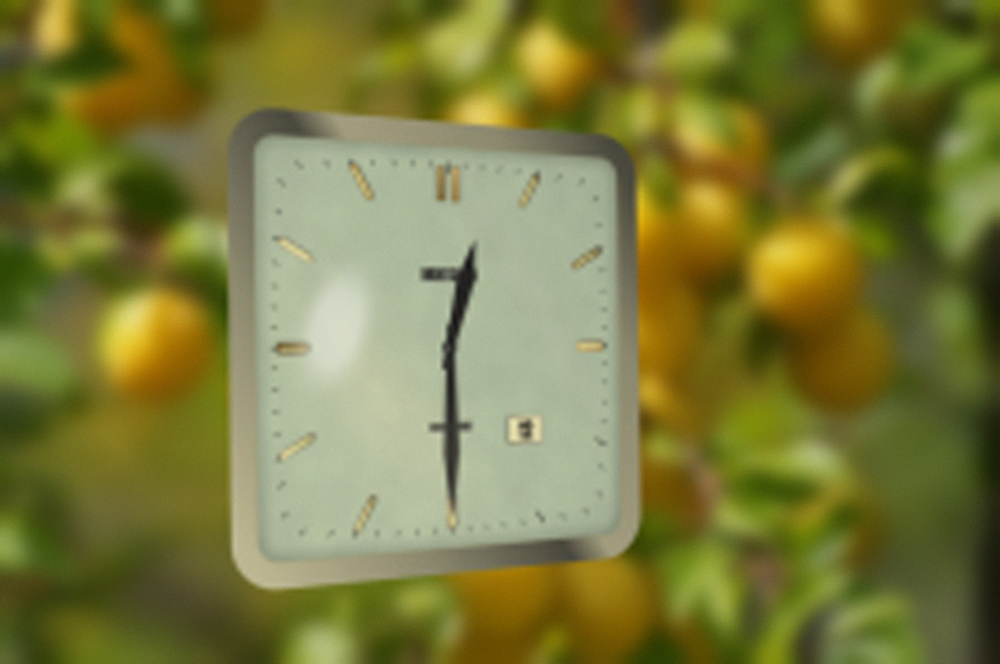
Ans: 12:30
